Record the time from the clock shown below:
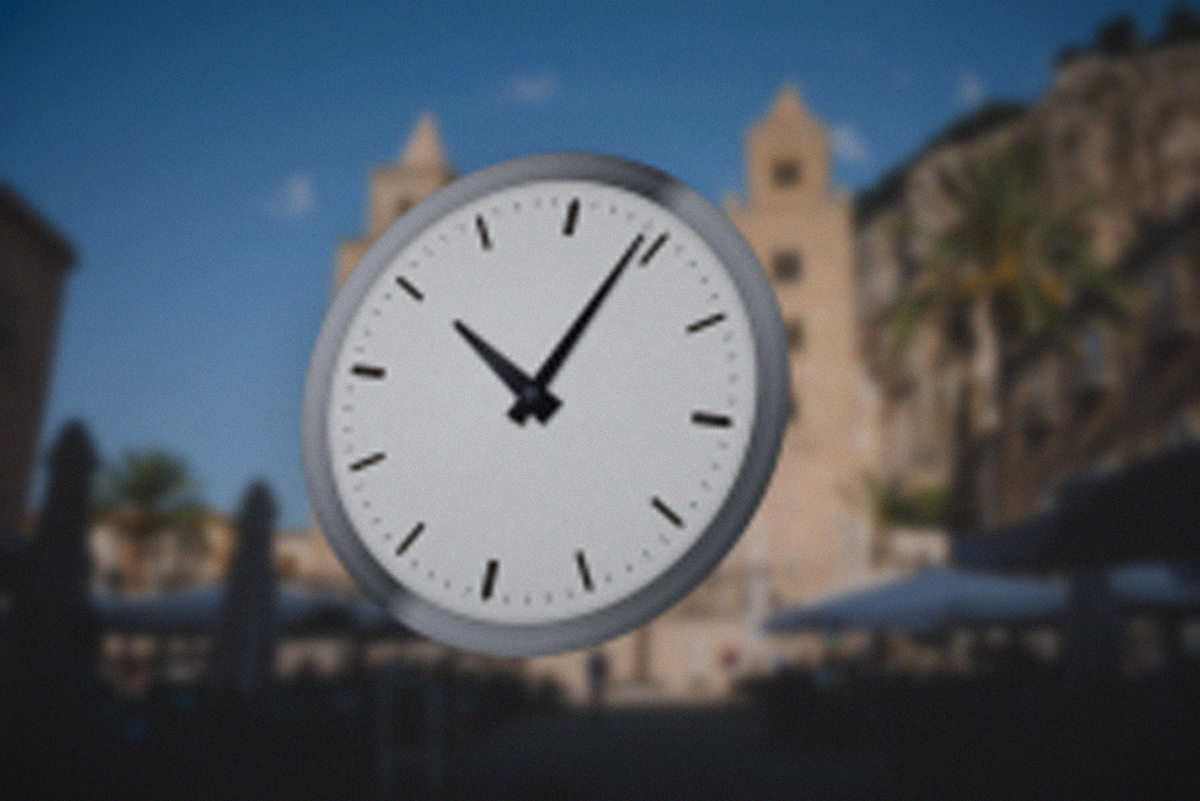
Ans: 10:04
